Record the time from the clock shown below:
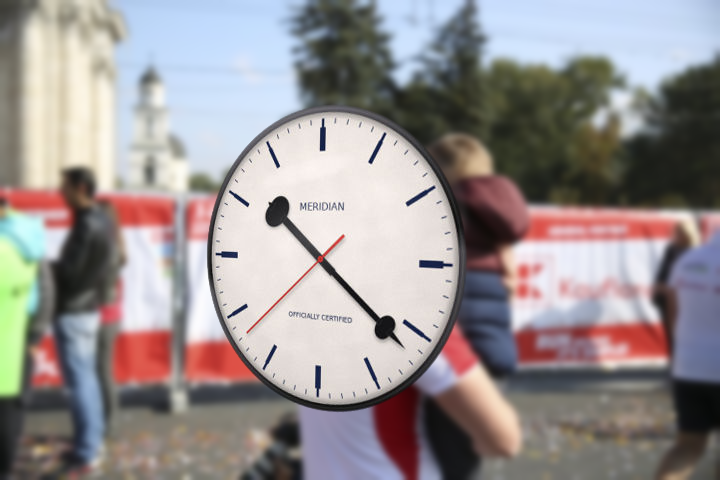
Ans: 10:21:38
